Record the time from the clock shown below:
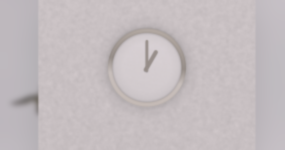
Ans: 1:00
